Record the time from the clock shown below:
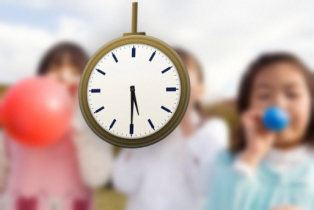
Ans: 5:30
